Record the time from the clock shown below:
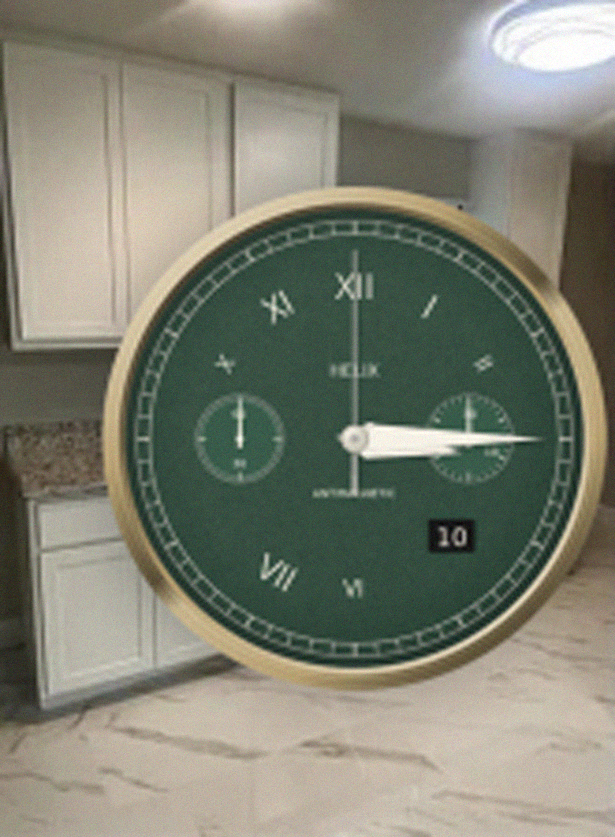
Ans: 3:15
